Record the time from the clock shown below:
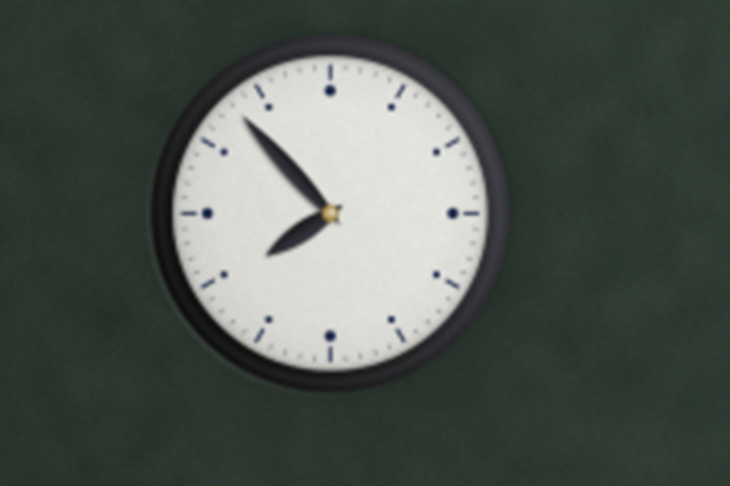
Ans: 7:53
